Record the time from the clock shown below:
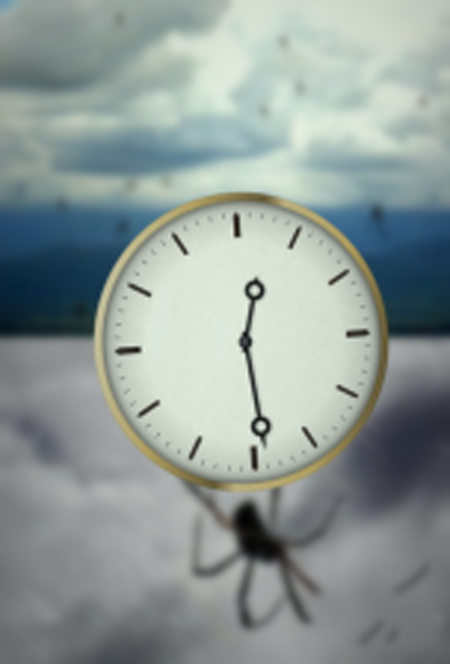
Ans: 12:29
